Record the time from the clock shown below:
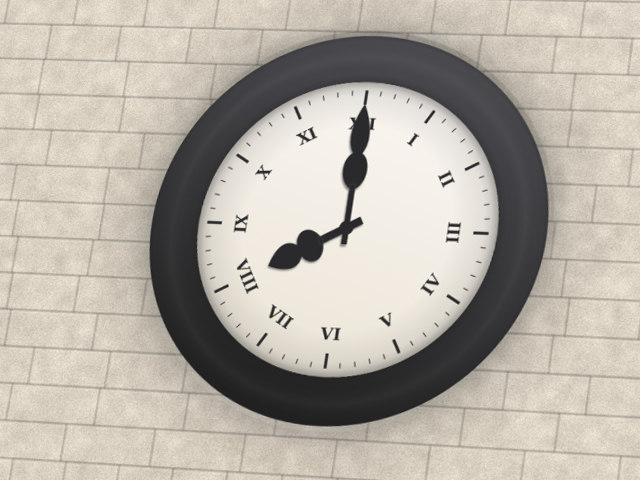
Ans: 8:00
